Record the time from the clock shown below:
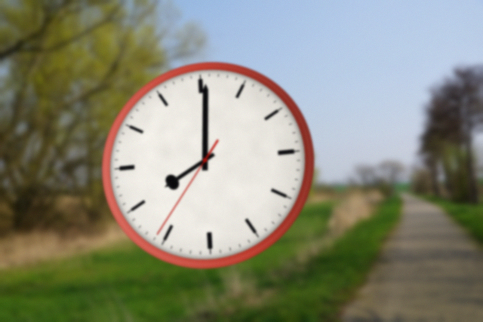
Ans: 8:00:36
